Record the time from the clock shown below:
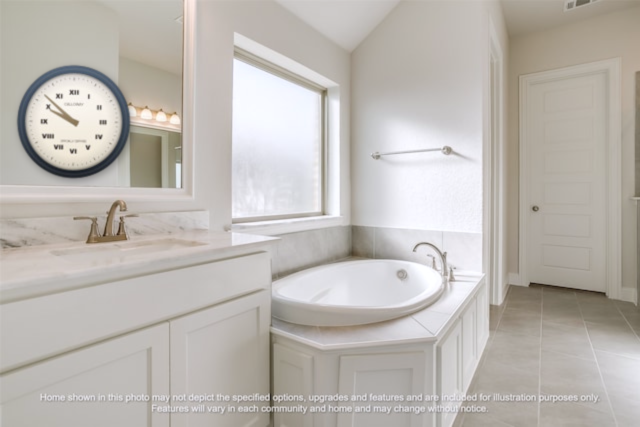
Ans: 9:52
